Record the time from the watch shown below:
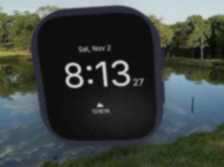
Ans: 8:13
